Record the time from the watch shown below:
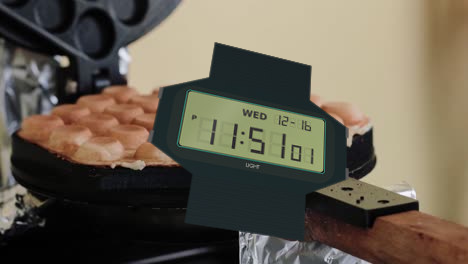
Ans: 11:51:01
